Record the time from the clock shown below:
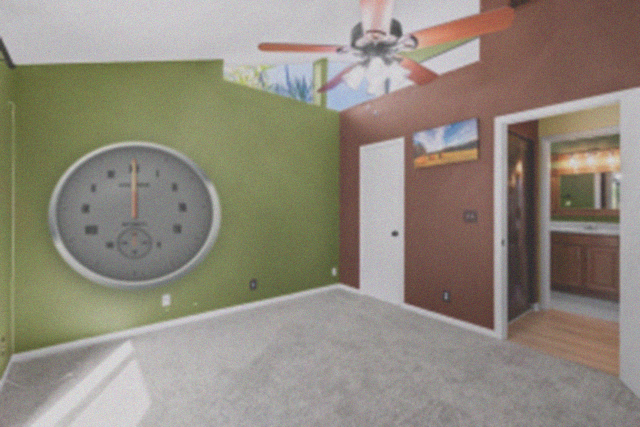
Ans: 12:00
